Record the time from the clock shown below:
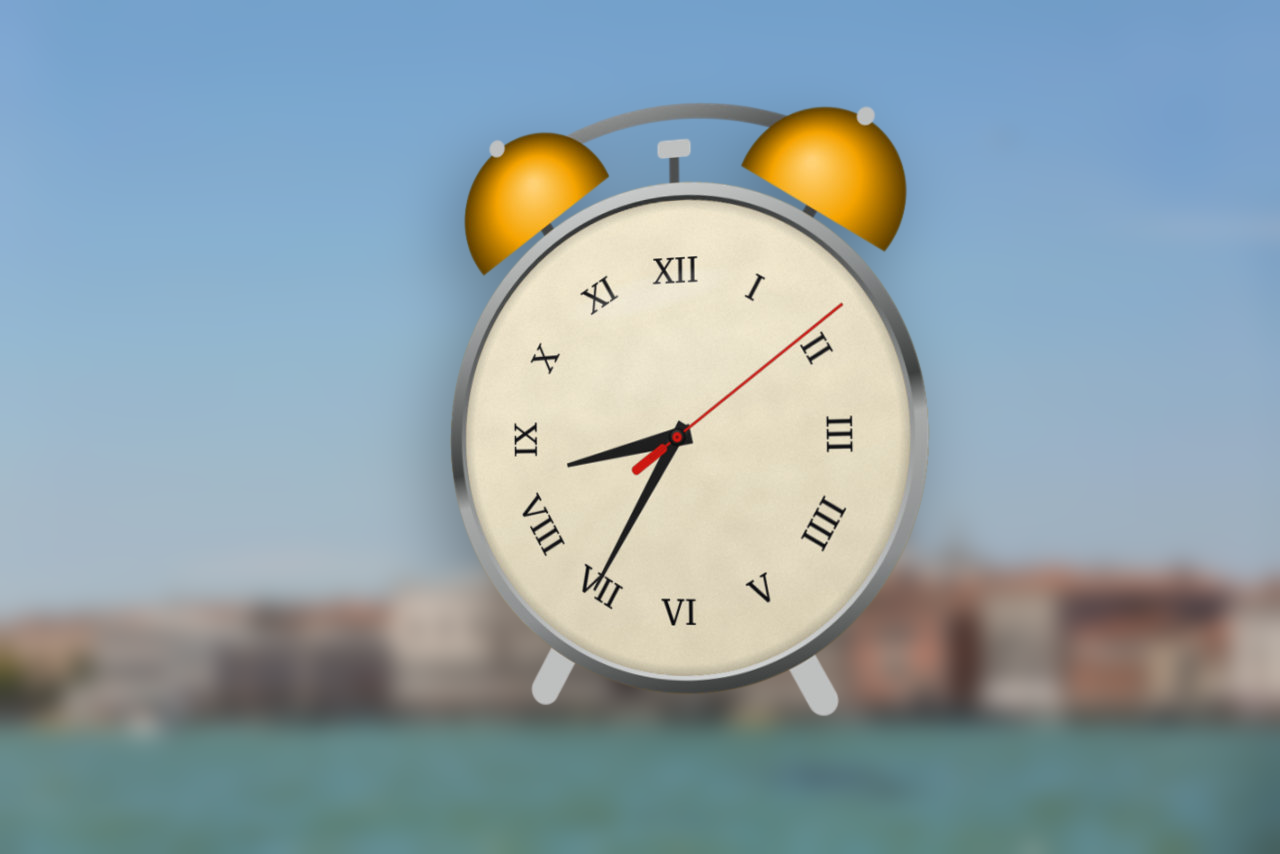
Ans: 8:35:09
